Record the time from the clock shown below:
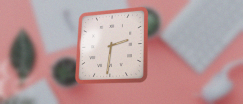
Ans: 2:31
